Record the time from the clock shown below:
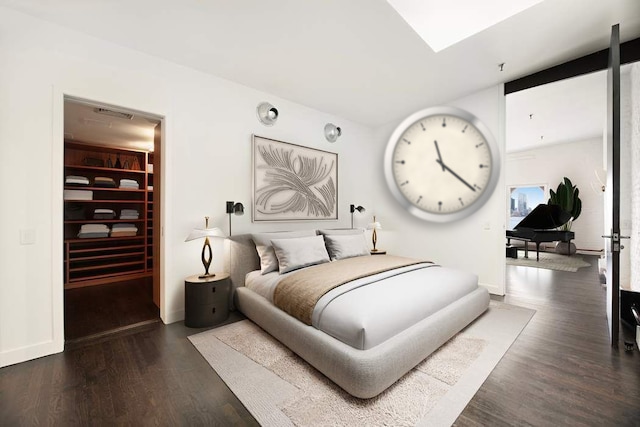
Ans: 11:21
